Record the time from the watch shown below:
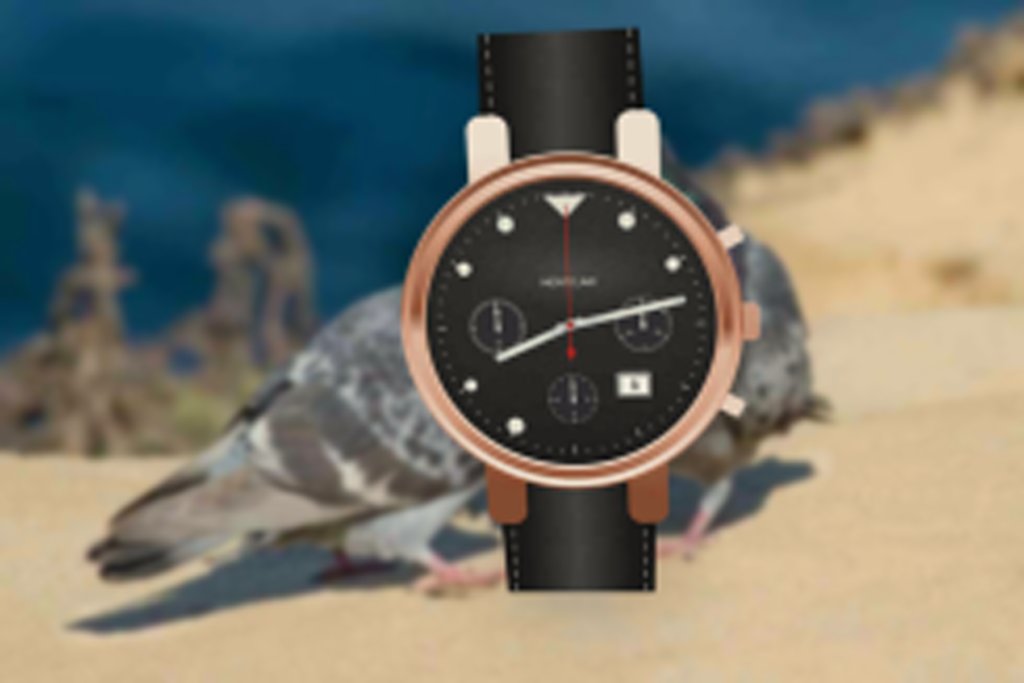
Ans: 8:13
